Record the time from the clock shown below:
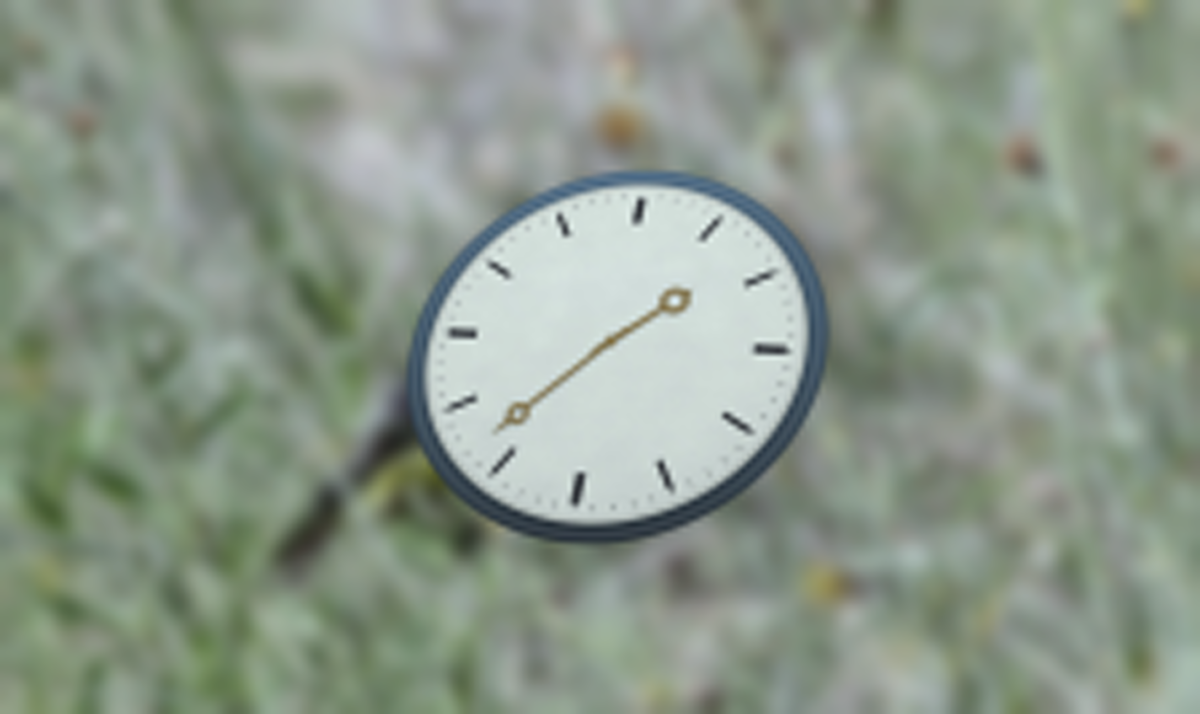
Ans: 1:37
